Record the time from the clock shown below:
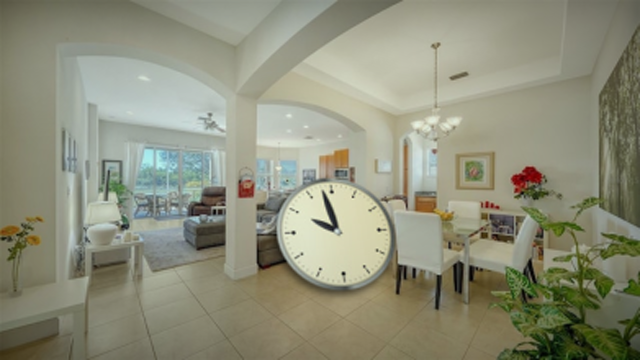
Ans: 9:58
